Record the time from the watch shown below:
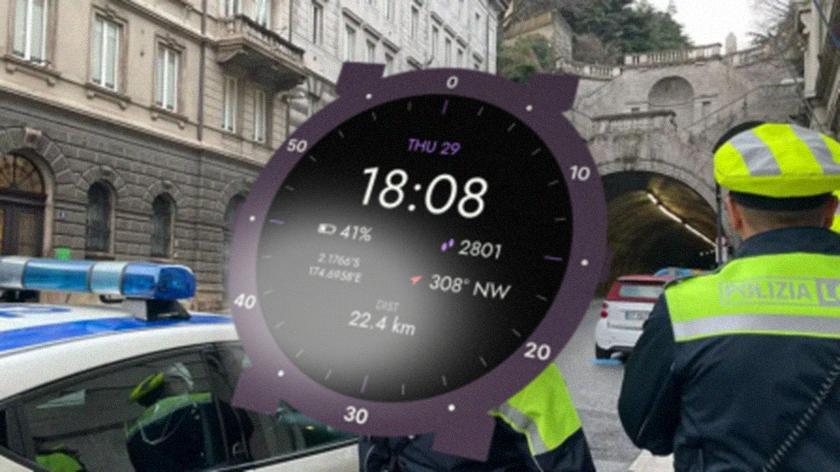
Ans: 18:08
